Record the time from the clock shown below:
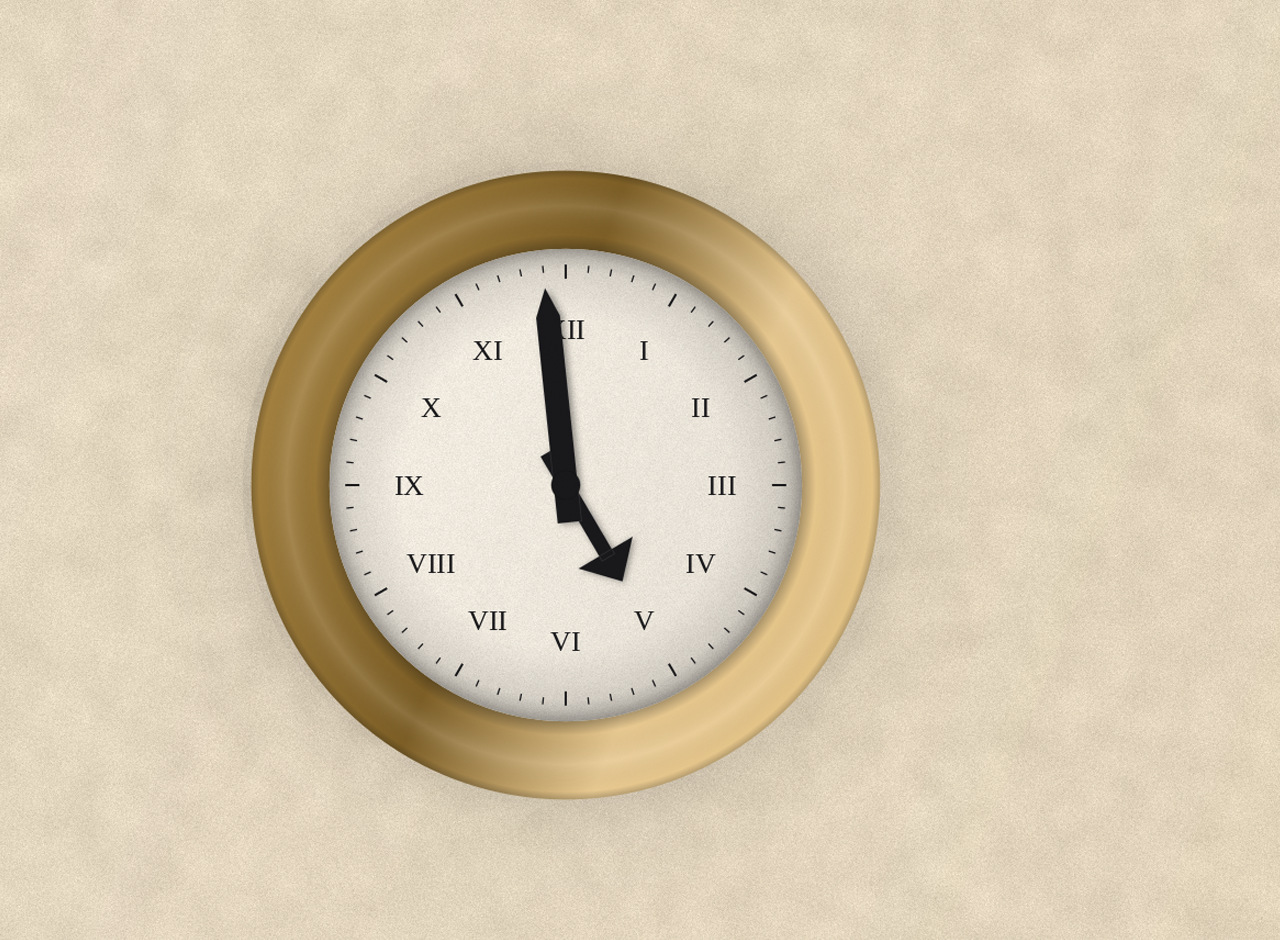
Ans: 4:59
